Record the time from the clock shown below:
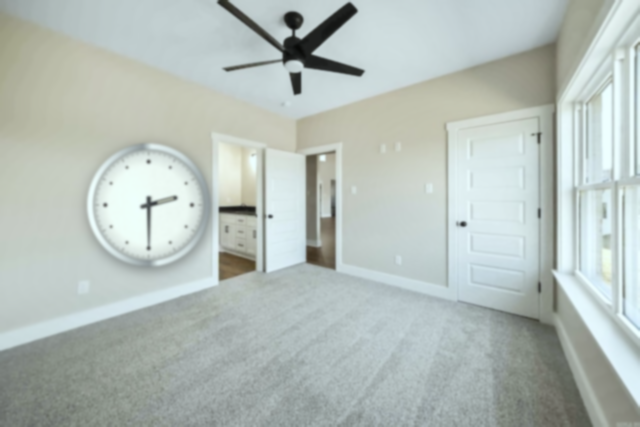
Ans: 2:30
